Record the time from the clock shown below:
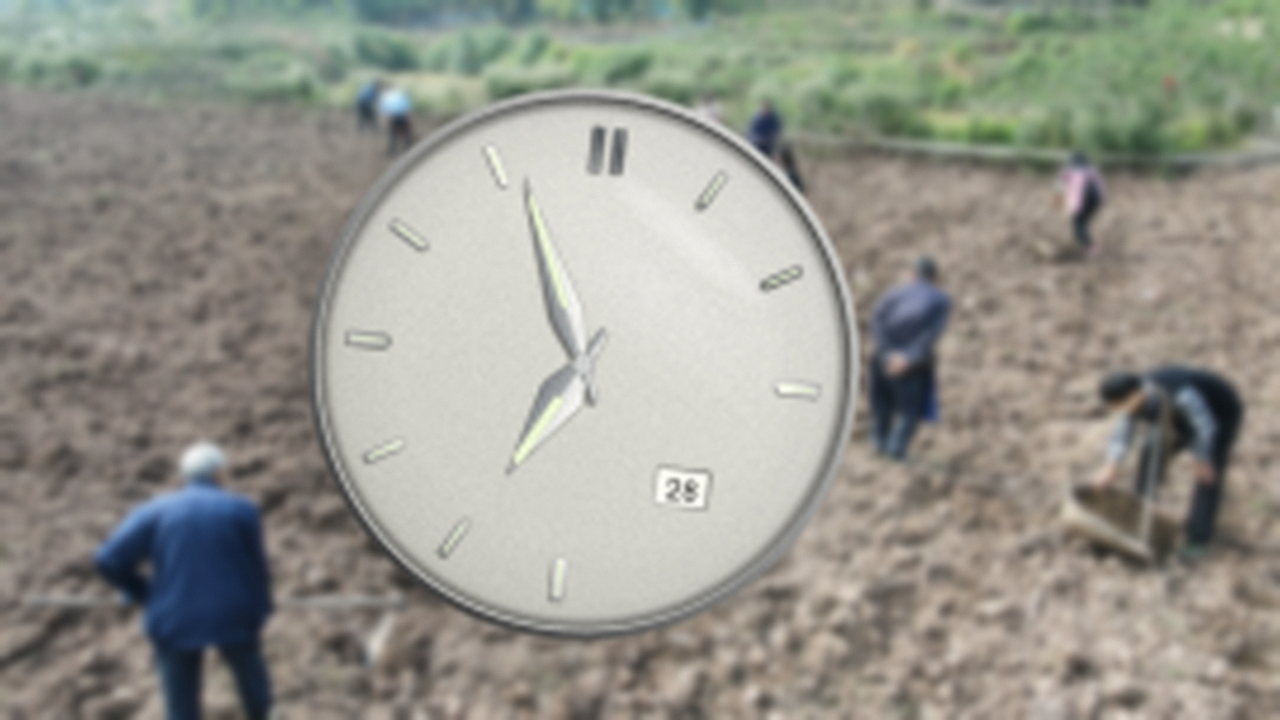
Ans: 6:56
